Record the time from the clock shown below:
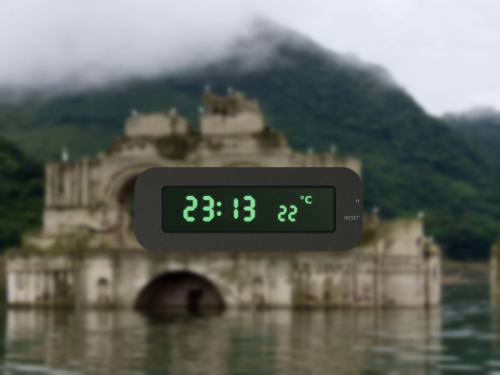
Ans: 23:13
